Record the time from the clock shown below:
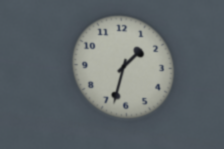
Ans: 1:33
